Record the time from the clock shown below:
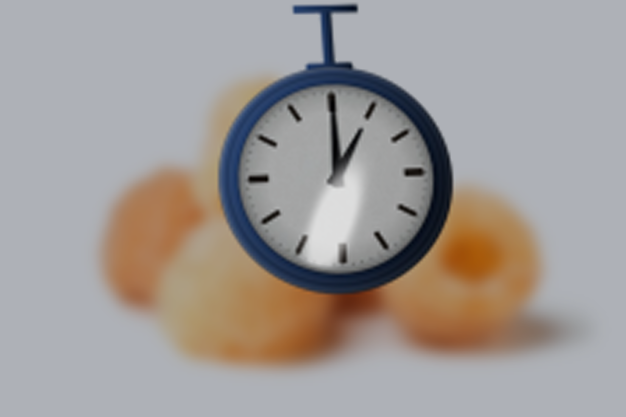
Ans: 1:00
